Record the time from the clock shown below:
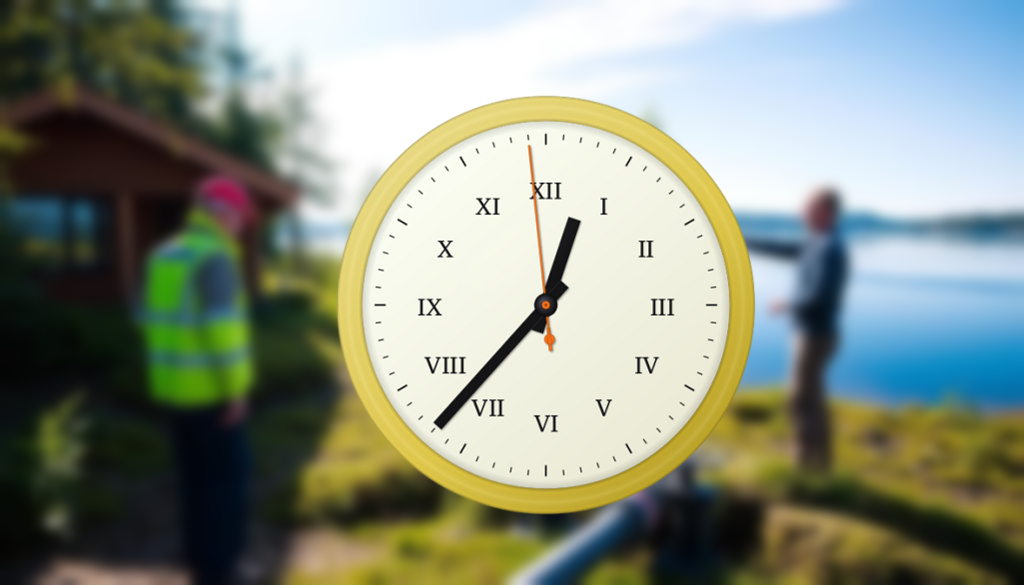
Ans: 12:36:59
